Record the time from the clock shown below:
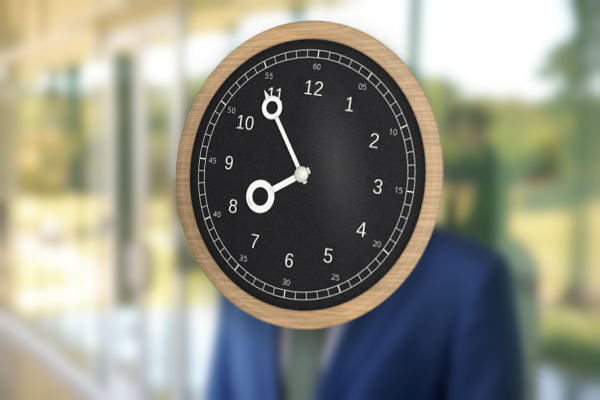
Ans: 7:54
